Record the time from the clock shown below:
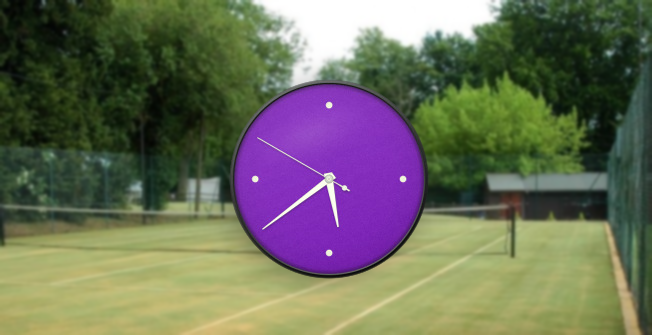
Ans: 5:38:50
